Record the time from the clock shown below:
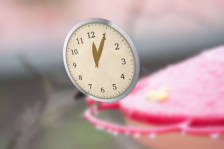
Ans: 12:05
